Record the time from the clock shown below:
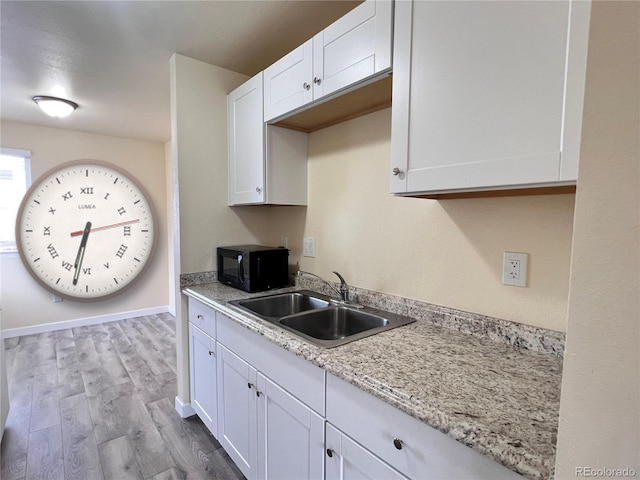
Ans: 6:32:13
